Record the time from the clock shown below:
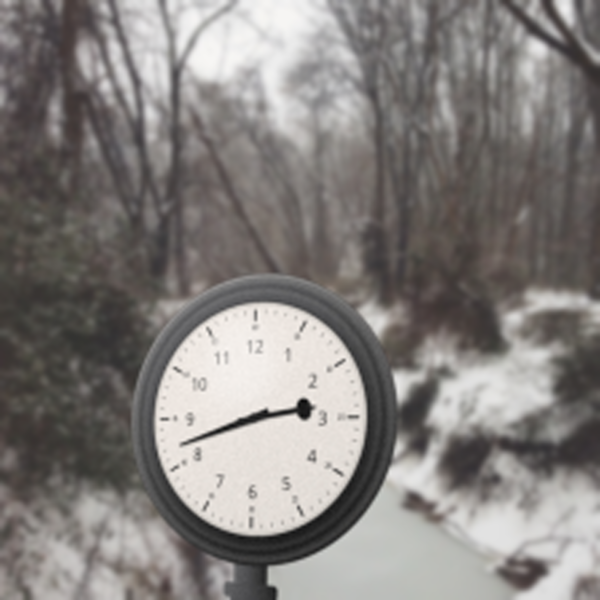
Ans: 2:42
